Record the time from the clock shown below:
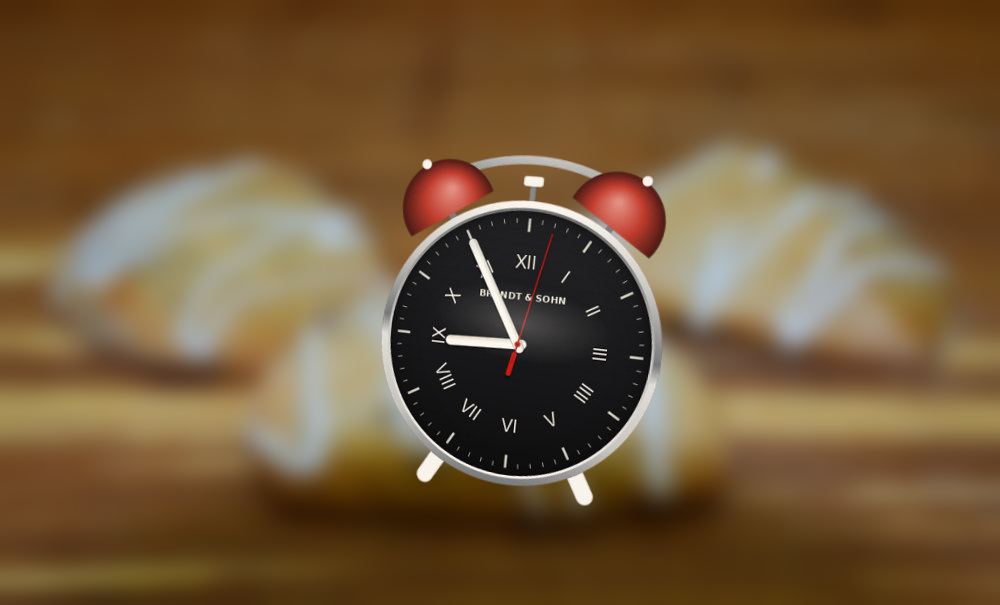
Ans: 8:55:02
